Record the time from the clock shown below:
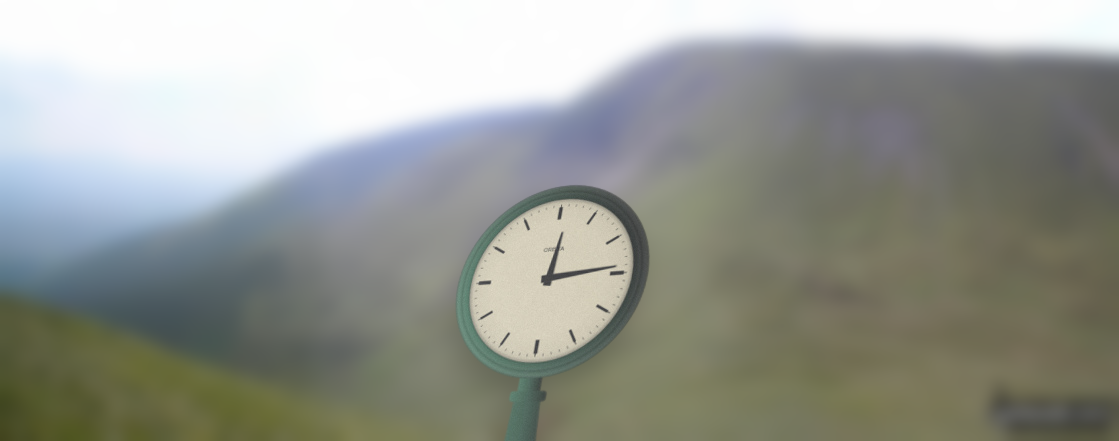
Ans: 12:14
